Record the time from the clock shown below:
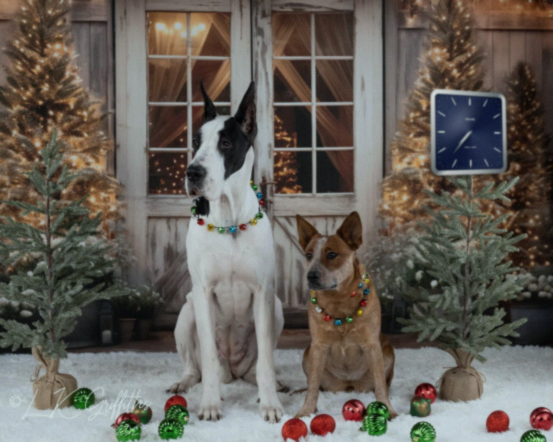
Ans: 7:37
